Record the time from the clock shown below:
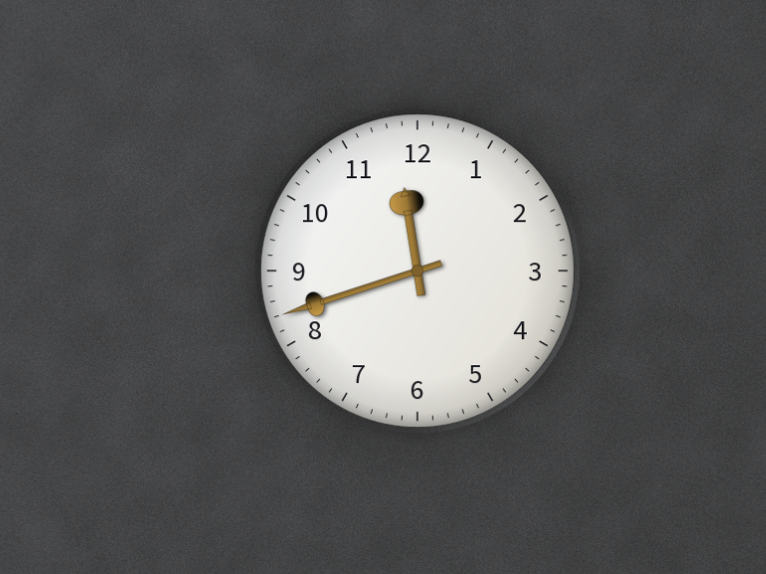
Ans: 11:42
